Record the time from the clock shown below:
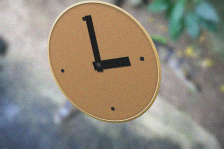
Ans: 3:01
